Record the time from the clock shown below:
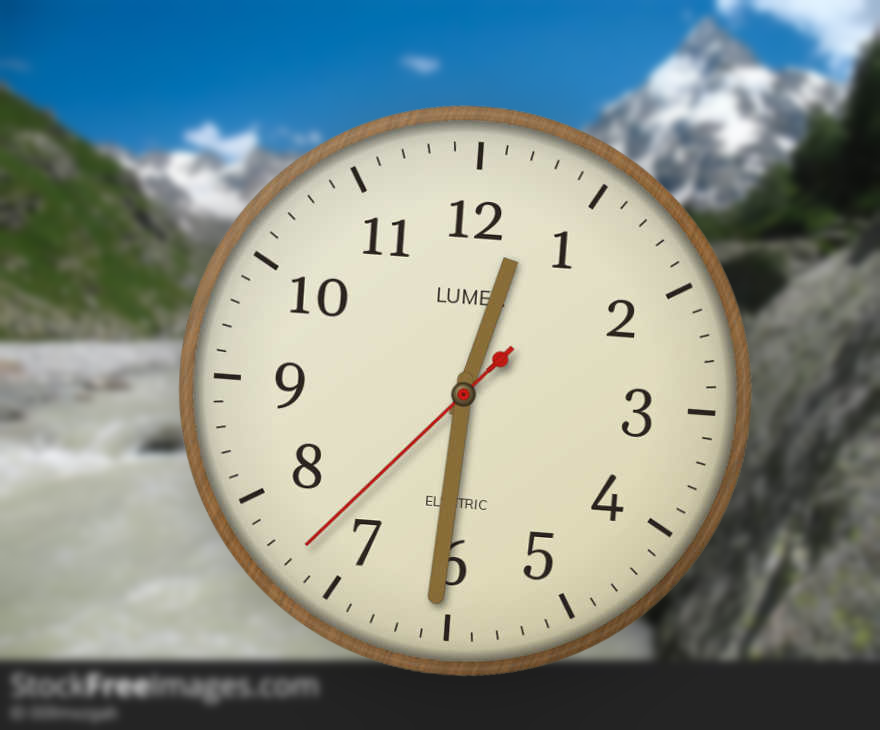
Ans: 12:30:37
